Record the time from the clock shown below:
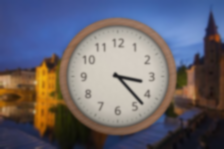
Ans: 3:23
